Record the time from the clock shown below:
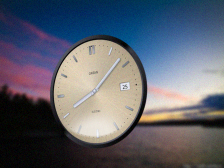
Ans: 8:08
